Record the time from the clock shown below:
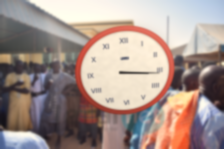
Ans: 3:16
